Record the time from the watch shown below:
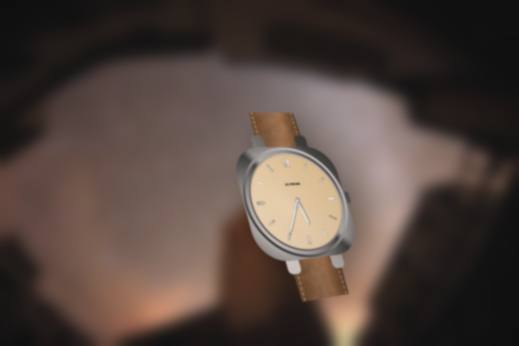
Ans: 5:35
